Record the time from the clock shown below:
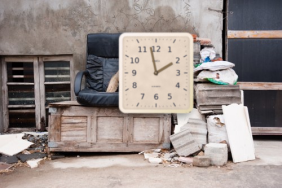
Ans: 1:58
